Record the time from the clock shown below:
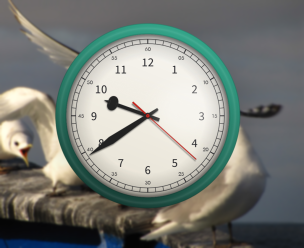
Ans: 9:39:22
